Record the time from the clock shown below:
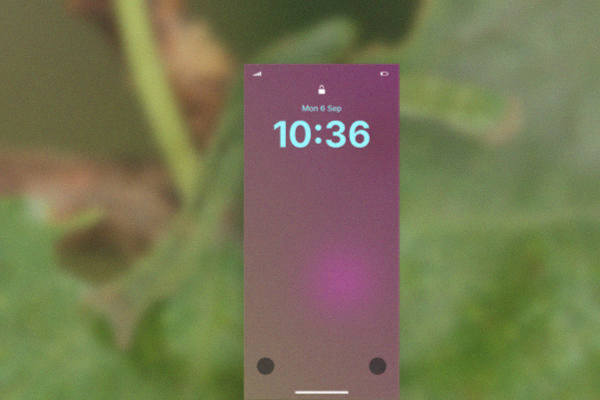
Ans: 10:36
